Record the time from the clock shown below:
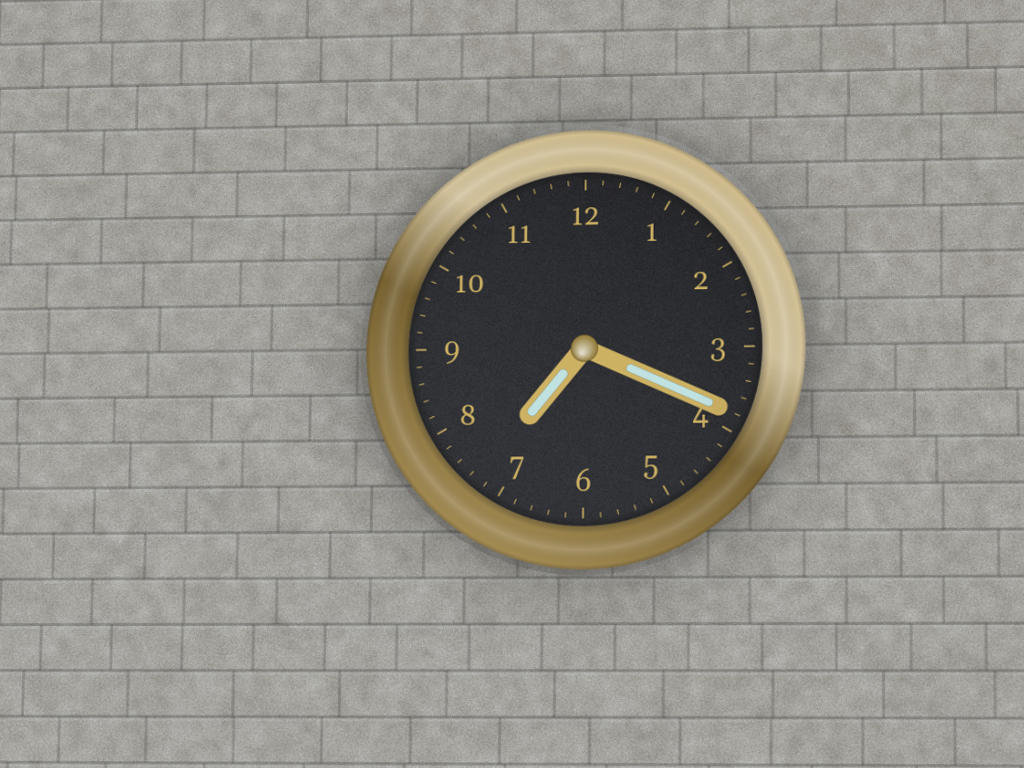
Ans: 7:19
